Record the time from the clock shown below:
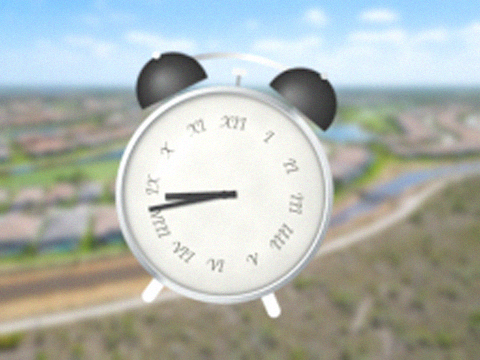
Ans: 8:42
